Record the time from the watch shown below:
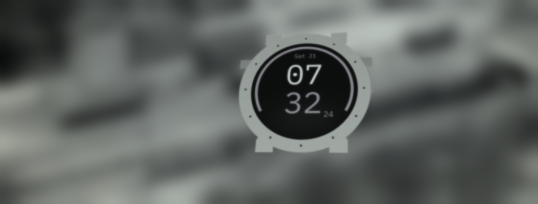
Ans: 7:32
